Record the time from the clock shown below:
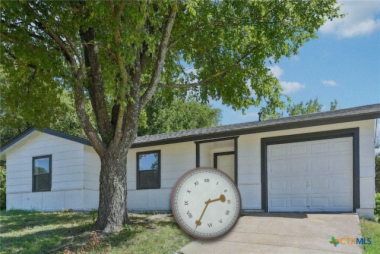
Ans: 2:35
